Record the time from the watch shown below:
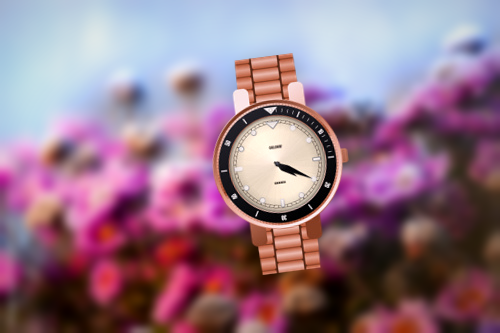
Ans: 4:20
